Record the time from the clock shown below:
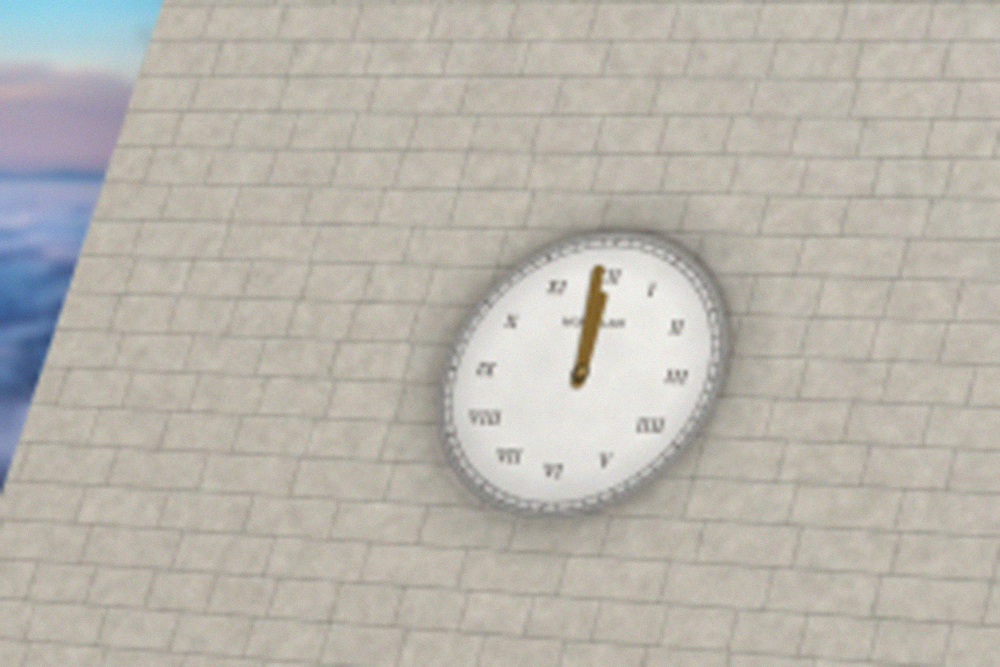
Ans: 11:59
